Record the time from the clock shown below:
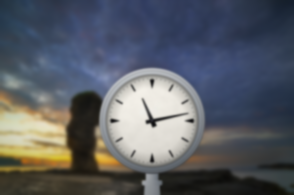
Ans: 11:13
